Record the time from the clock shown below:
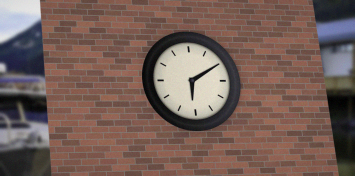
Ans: 6:10
